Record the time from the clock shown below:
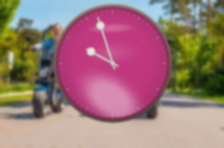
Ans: 9:57
